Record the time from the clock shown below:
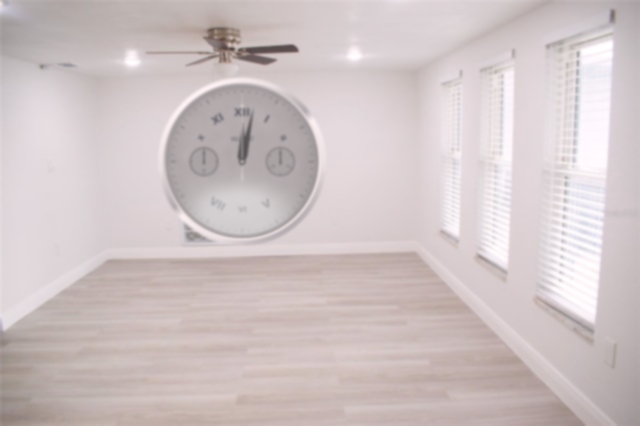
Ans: 12:02
